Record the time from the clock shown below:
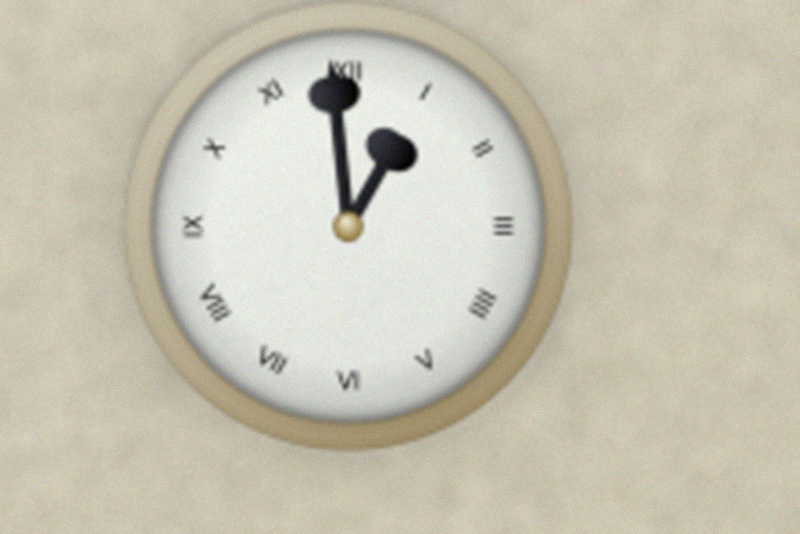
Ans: 12:59
